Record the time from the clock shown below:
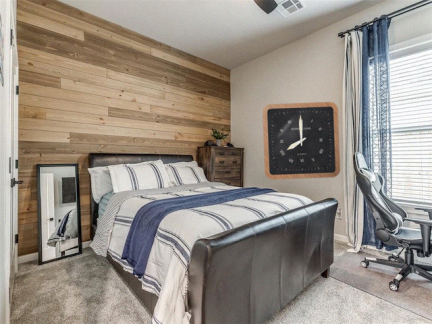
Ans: 8:00
